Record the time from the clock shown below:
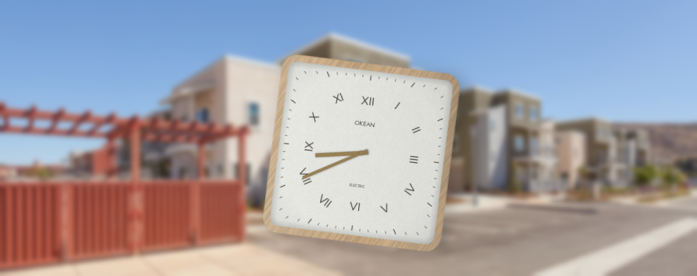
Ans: 8:40
